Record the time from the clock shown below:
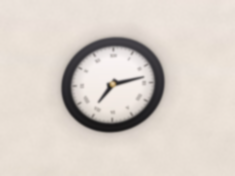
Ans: 7:13
